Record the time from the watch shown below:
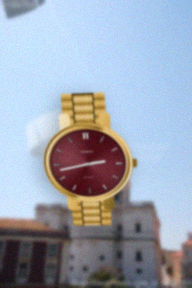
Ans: 2:43
